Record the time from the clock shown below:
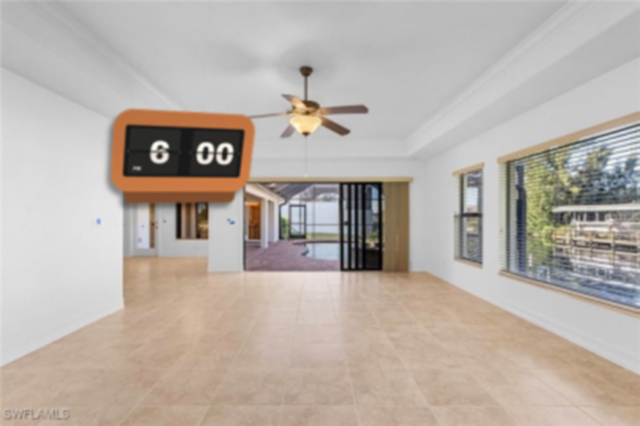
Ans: 6:00
